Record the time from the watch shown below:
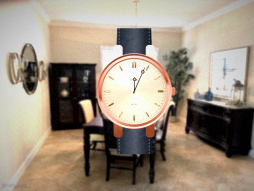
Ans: 12:04
